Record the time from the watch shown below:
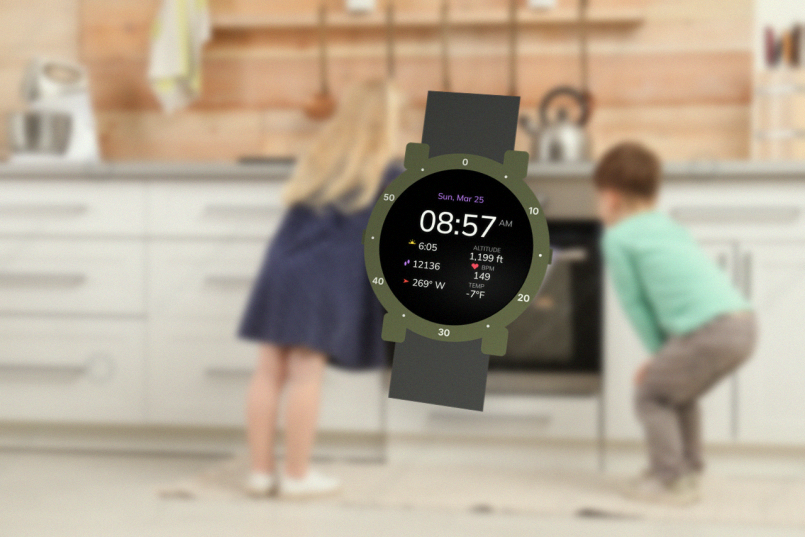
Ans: 8:57
